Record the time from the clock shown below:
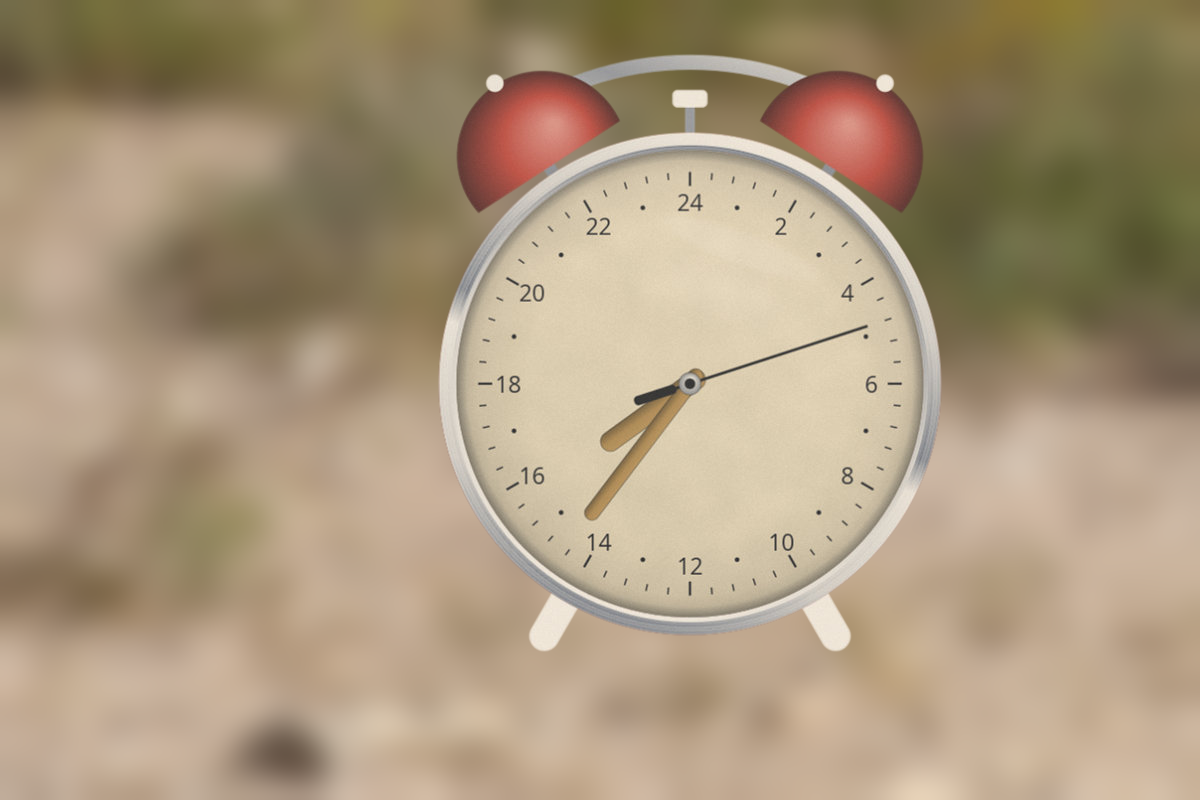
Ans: 15:36:12
